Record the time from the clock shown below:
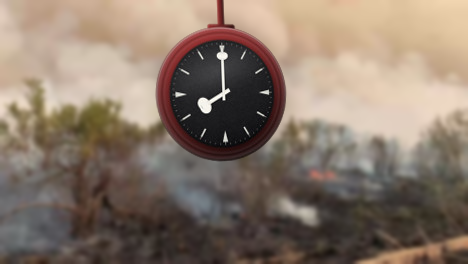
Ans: 8:00
